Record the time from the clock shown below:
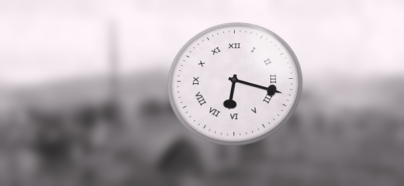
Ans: 6:18
